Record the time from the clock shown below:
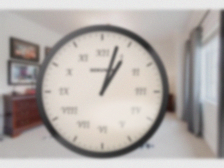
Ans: 1:03
